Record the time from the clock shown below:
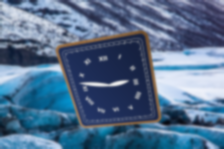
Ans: 2:47
